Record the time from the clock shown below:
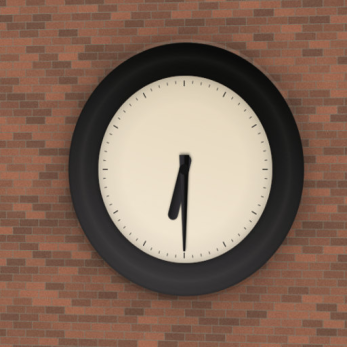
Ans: 6:30
